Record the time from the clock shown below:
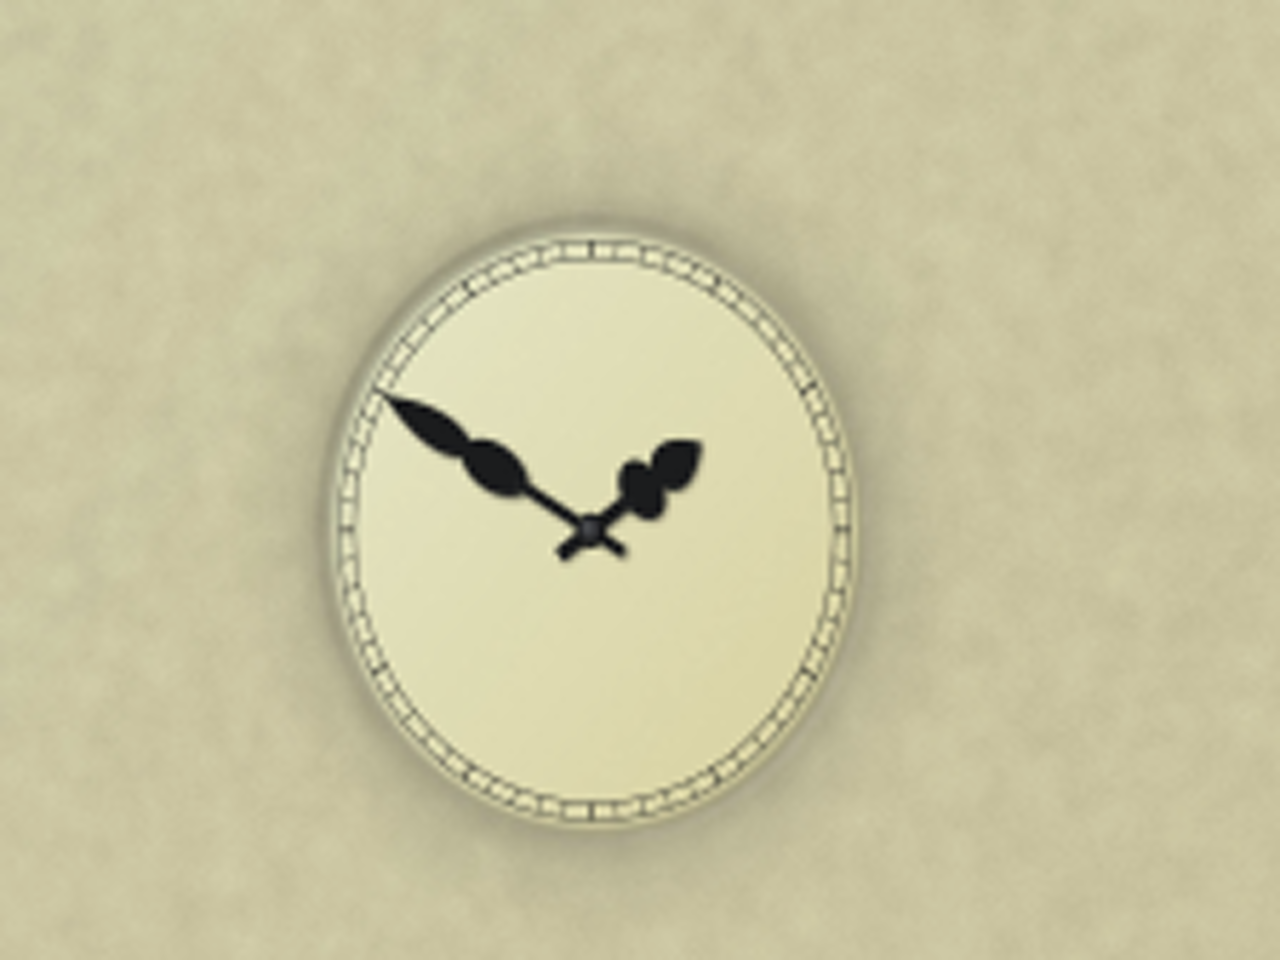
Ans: 1:50
